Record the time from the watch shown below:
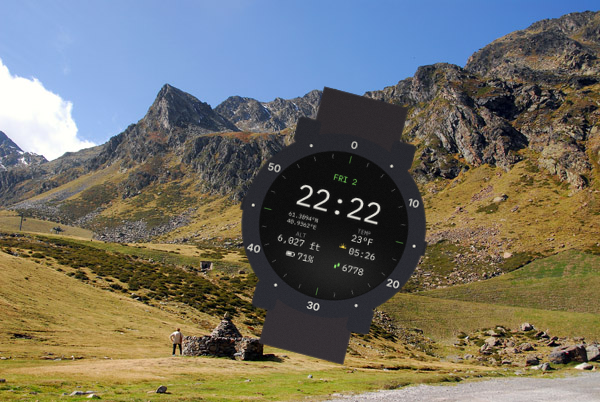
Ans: 22:22
